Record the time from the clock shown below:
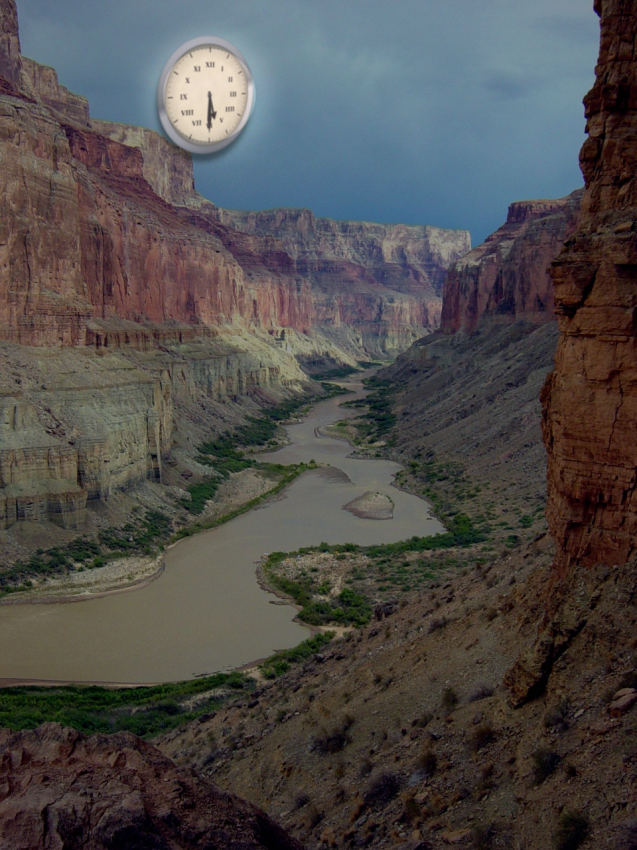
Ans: 5:30
